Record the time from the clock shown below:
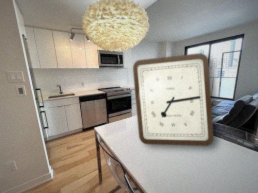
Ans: 7:14
